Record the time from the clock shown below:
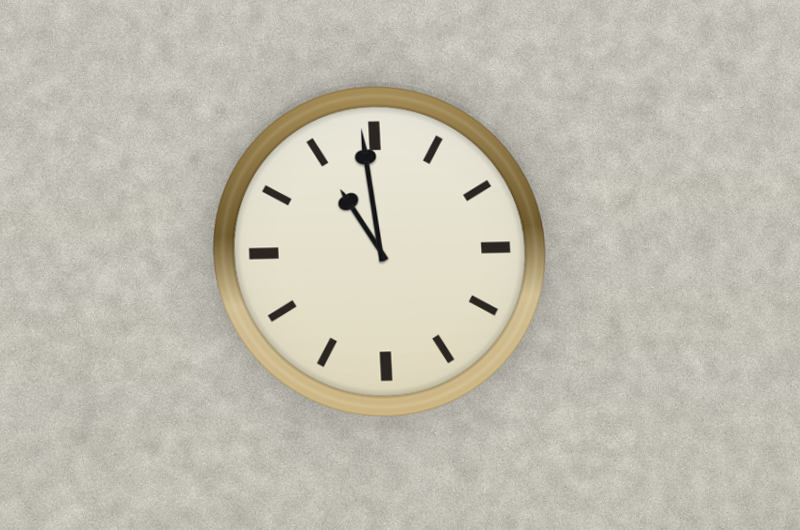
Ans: 10:59
